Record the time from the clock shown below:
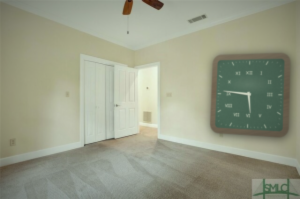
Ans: 5:46
